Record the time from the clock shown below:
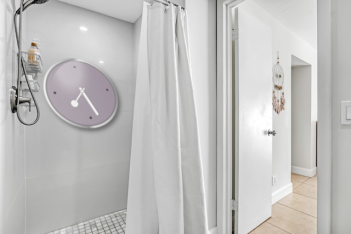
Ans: 7:27
